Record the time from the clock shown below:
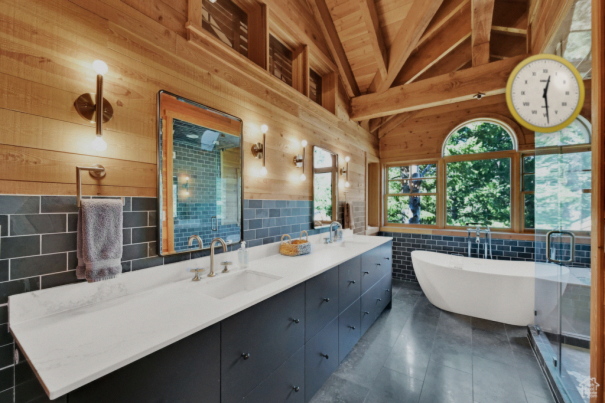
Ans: 12:29
